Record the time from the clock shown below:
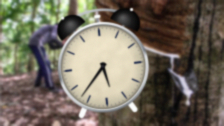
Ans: 5:37
